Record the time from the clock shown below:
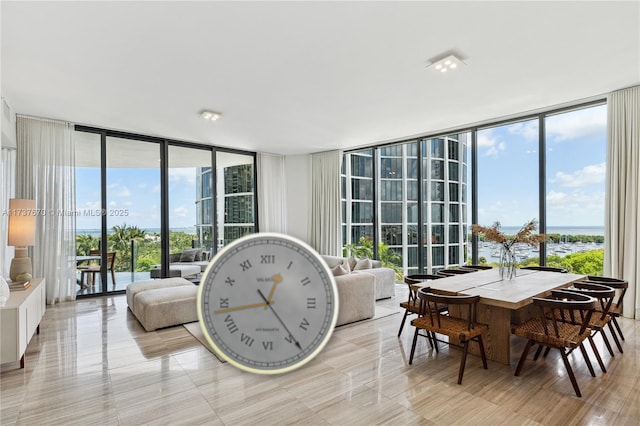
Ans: 12:43:24
